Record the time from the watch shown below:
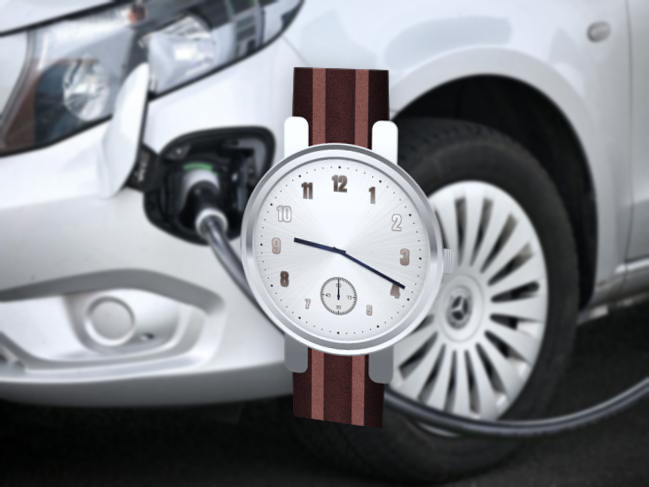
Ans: 9:19
